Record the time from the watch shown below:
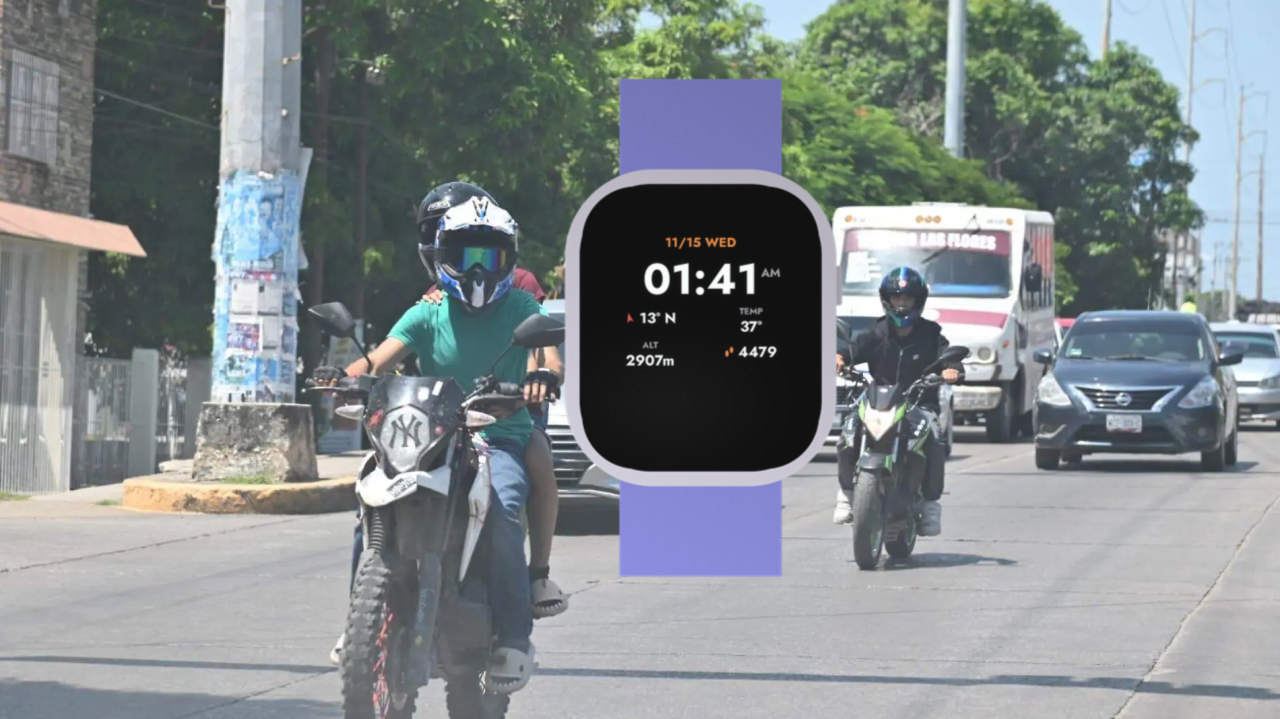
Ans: 1:41
